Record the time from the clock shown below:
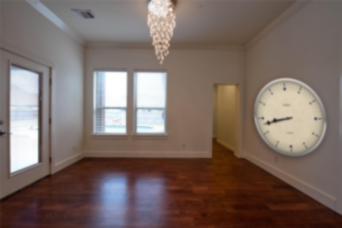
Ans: 8:43
